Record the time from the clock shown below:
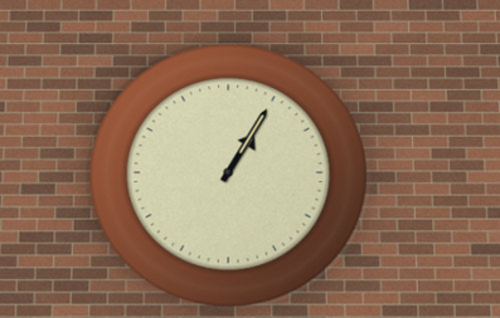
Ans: 1:05
